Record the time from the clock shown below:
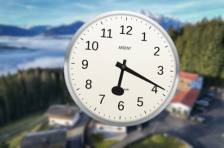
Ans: 6:19
